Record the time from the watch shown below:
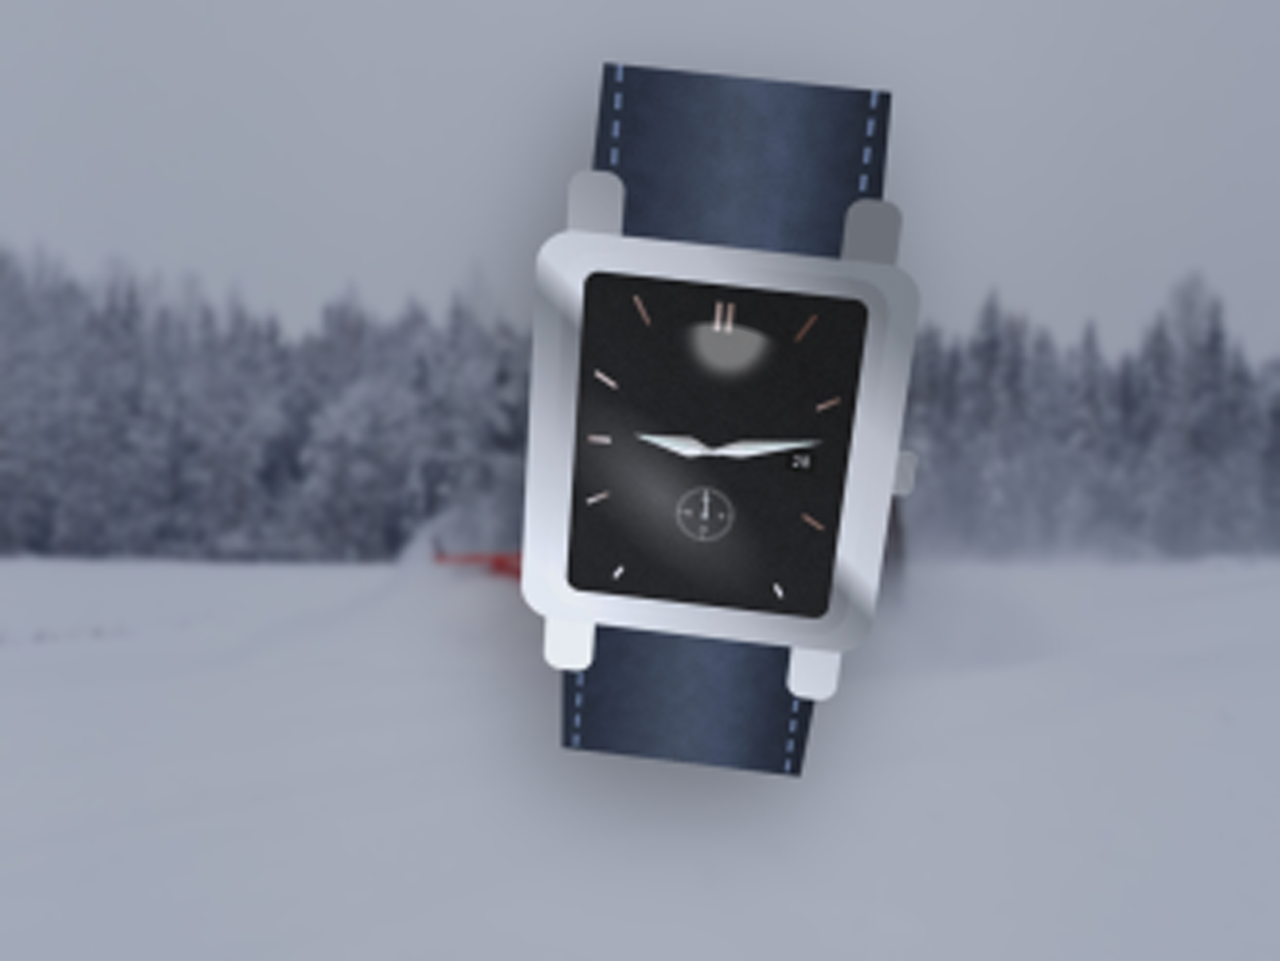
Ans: 9:13
